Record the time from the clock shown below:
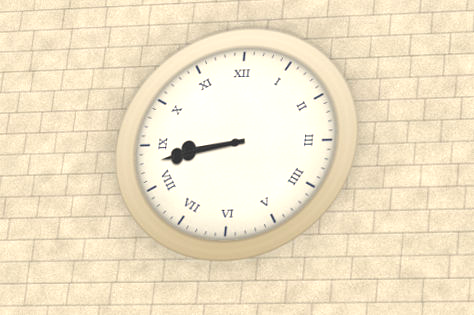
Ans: 8:43
